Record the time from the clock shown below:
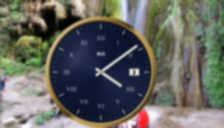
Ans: 4:09
